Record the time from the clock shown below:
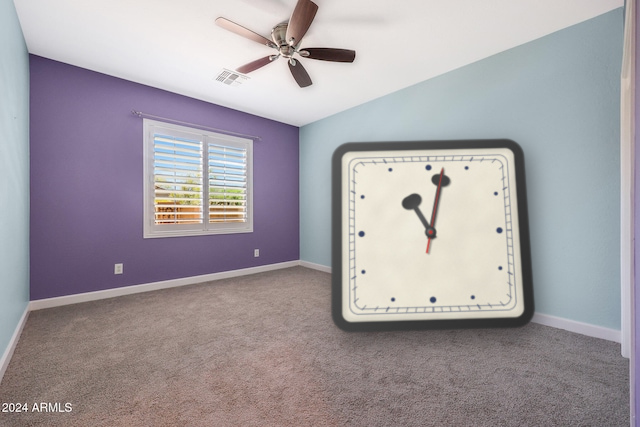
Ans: 11:02:02
